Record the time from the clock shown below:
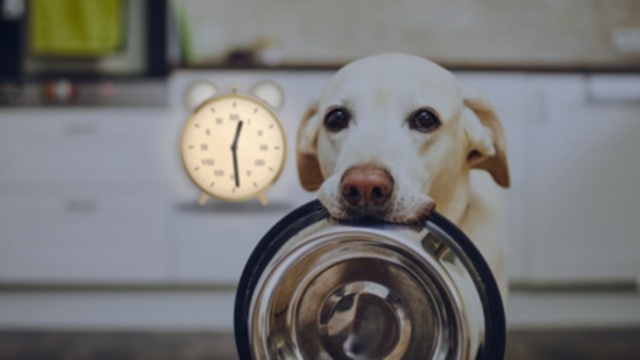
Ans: 12:29
